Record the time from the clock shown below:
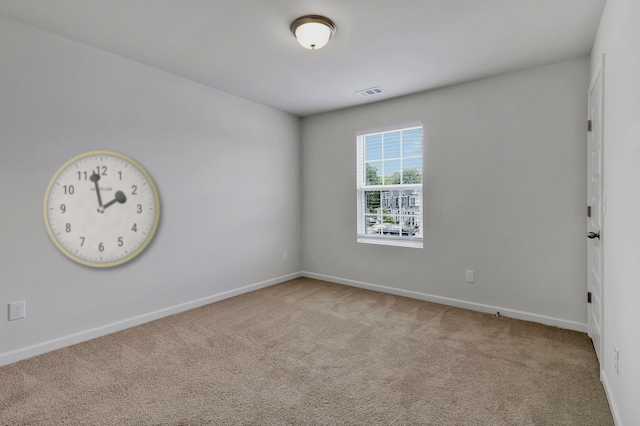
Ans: 1:58
